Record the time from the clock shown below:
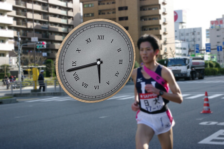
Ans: 5:43
